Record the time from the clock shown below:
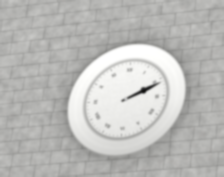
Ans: 2:11
